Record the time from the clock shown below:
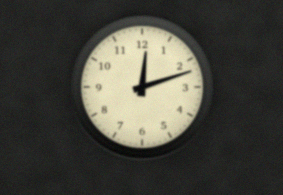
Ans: 12:12
